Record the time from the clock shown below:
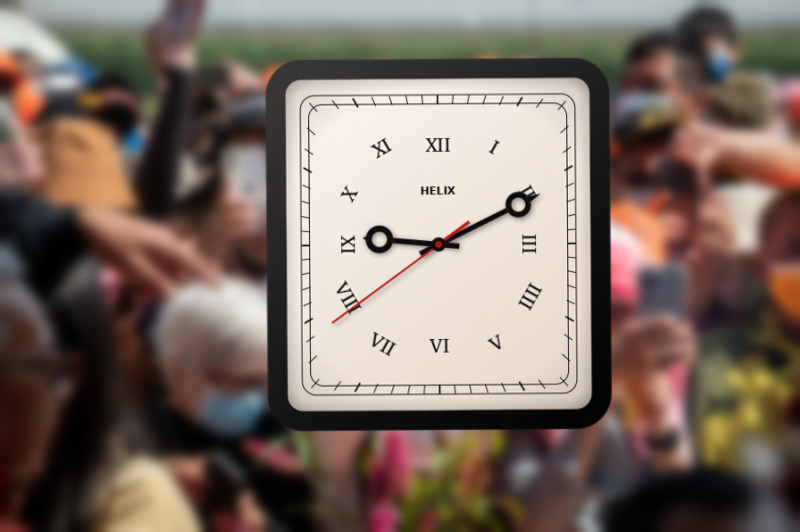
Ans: 9:10:39
